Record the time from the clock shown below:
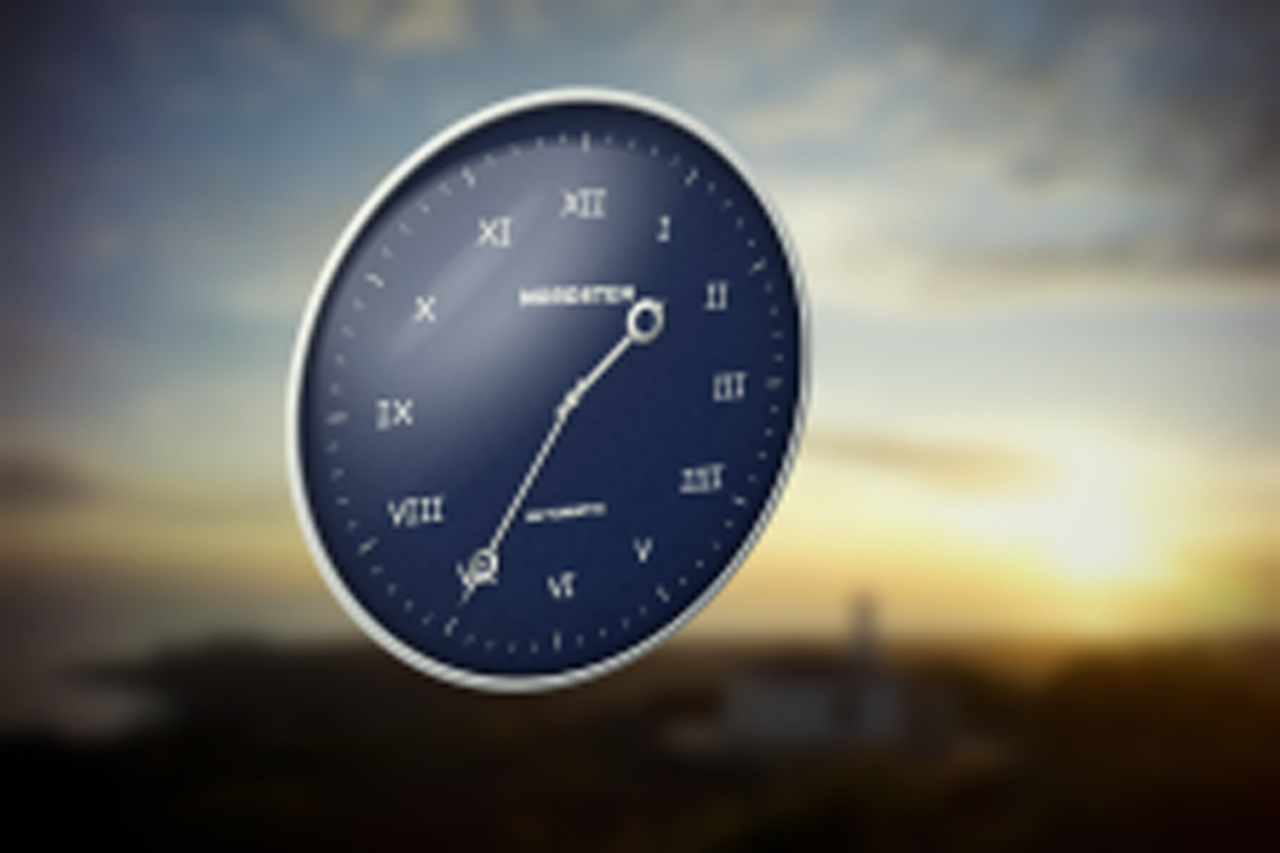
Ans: 1:35
